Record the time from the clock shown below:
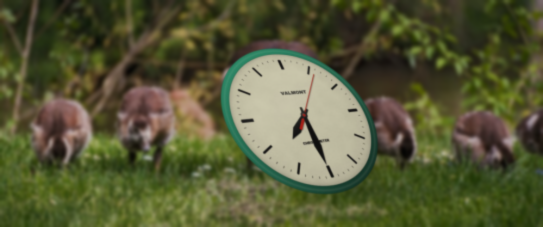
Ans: 7:30:06
